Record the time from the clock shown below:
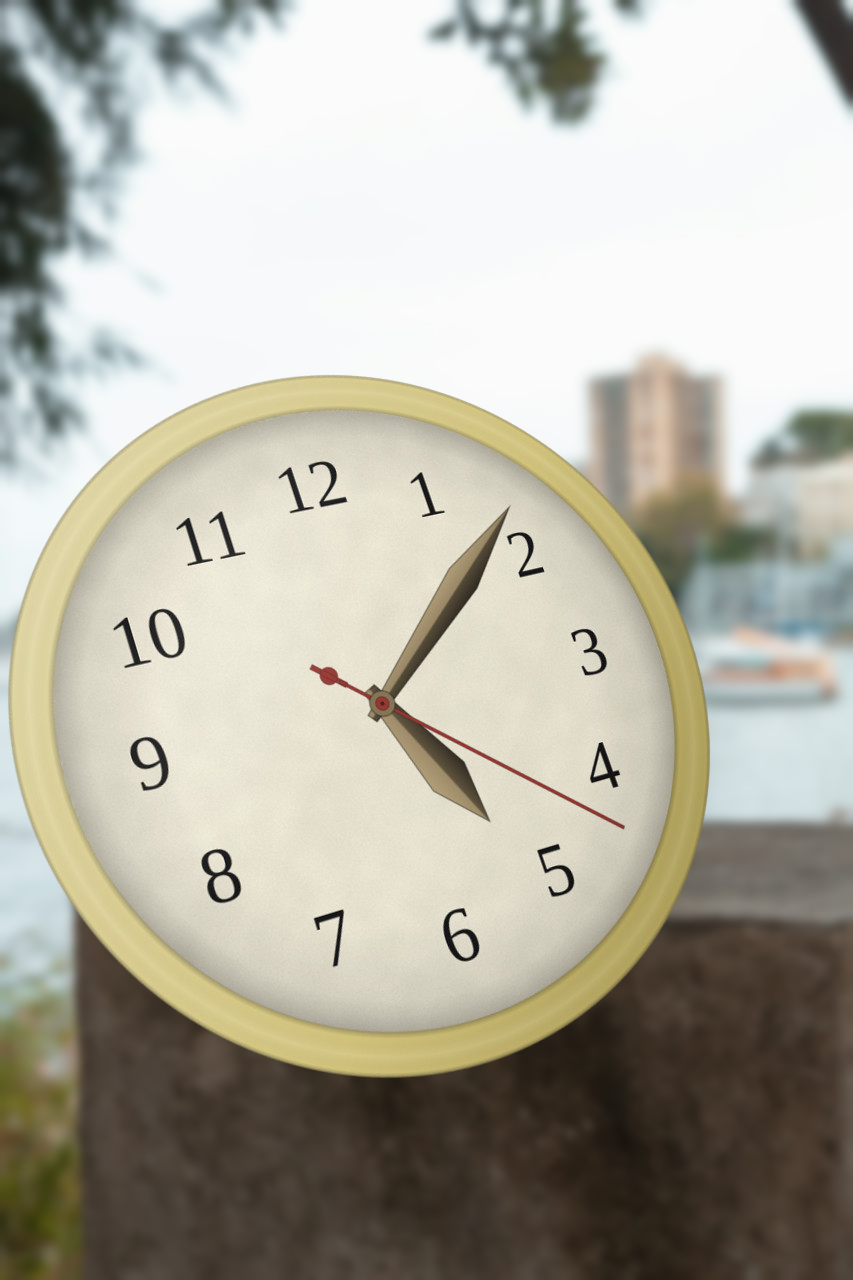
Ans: 5:08:22
